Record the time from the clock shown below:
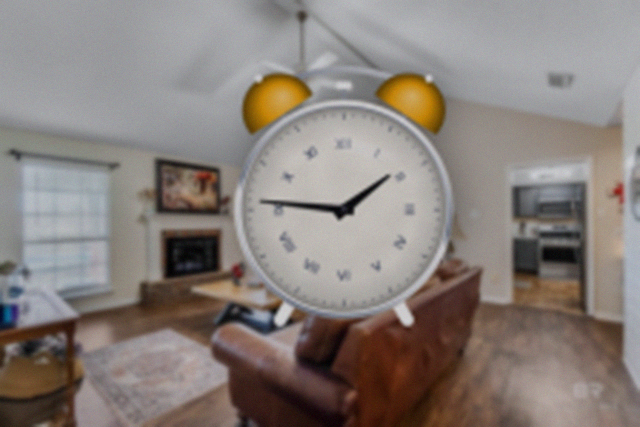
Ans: 1:46
